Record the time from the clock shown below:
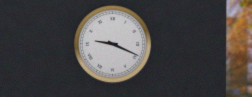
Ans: 9:19
